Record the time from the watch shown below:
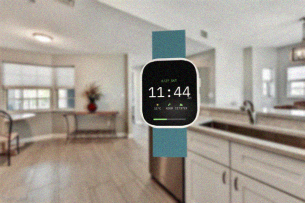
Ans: 11:44
